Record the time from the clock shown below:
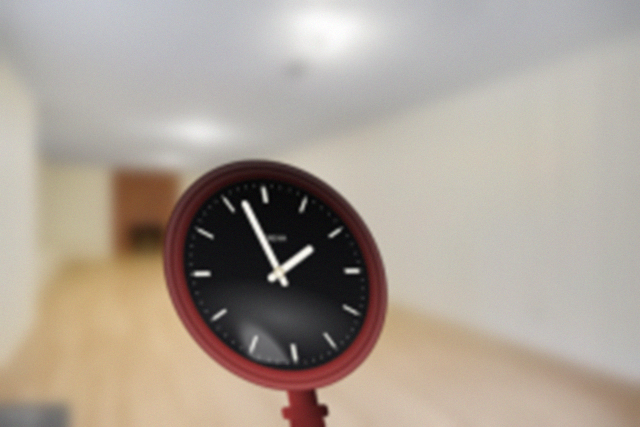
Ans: 1:57
